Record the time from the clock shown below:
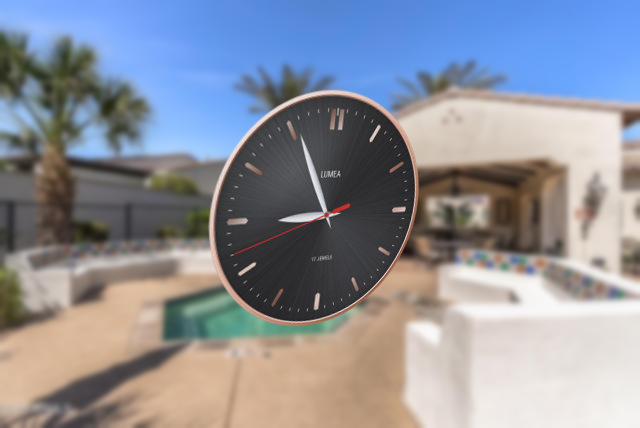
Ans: 8:55:42
